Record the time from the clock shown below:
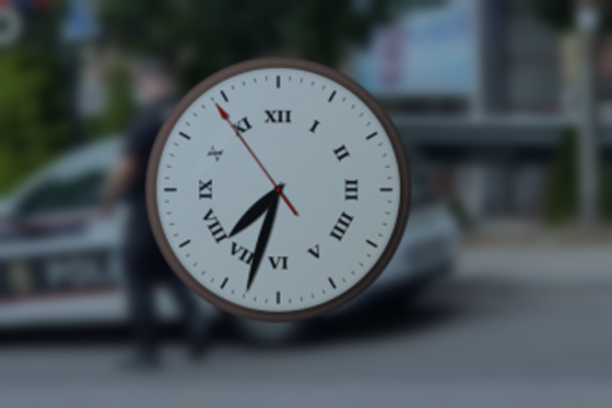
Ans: 7:32:54
